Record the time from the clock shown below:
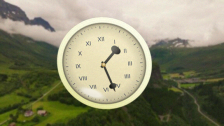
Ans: 1:27
